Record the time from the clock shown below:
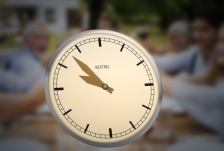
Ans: 9:53
